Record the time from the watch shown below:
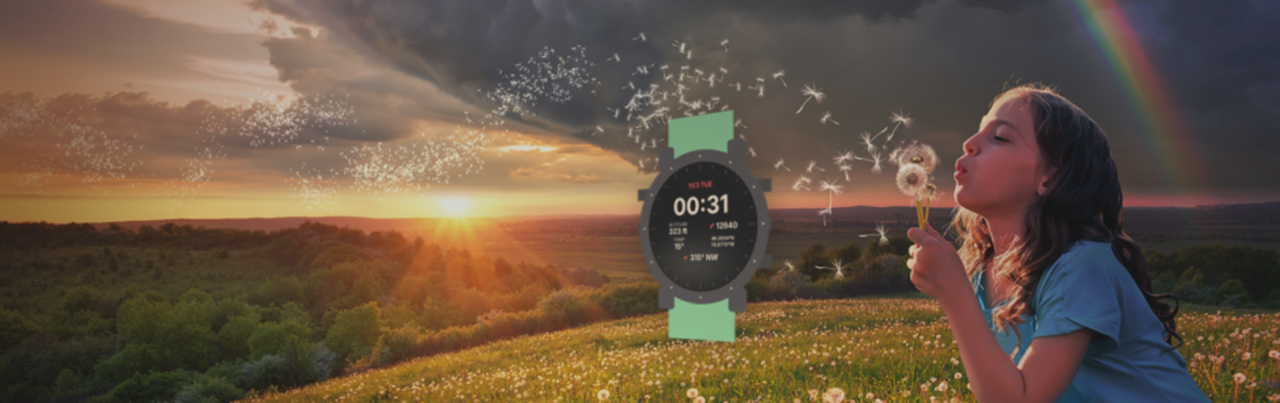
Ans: 0:31
